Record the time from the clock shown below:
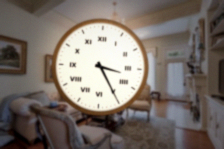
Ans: 3:25
